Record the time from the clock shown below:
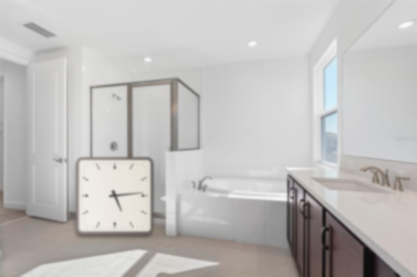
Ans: 5:14
